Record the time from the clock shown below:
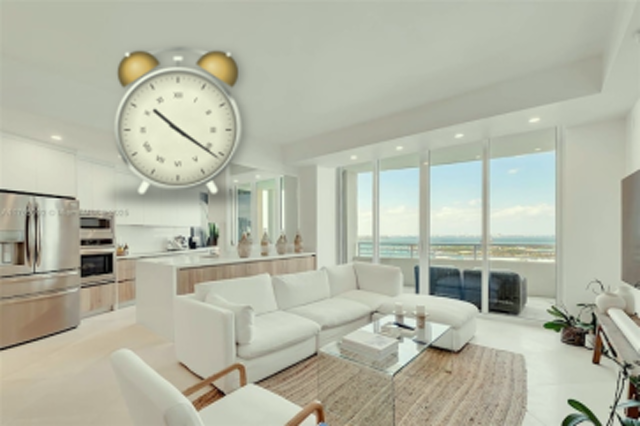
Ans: 10:21
